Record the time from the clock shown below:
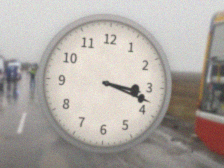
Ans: 3:18
